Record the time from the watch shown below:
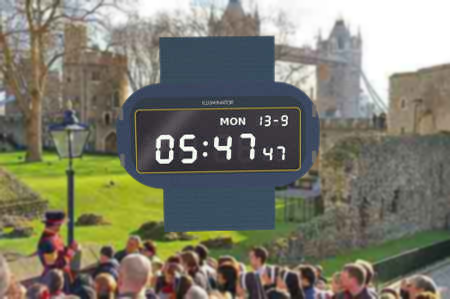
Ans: 5:47:47
